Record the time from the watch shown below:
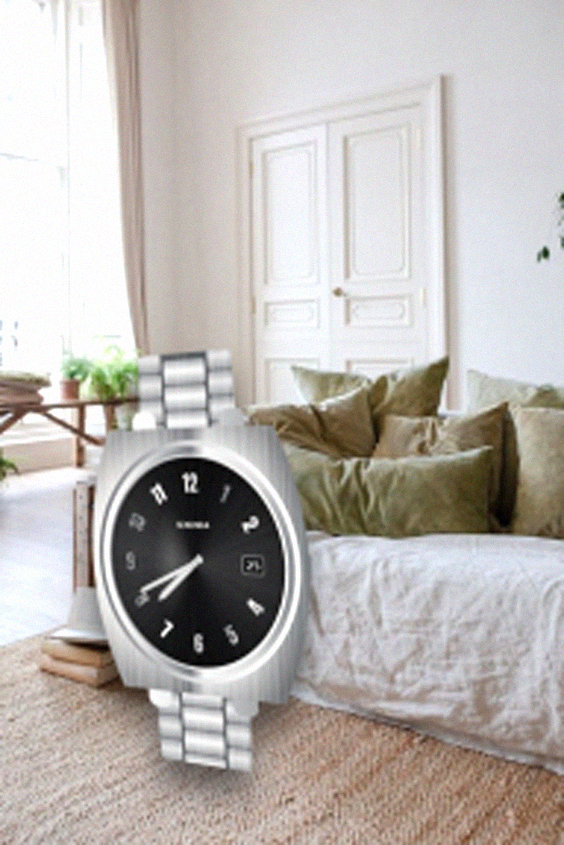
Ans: 7:41
